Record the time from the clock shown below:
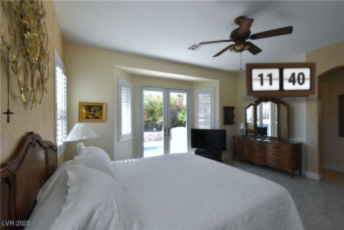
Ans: 11:40
